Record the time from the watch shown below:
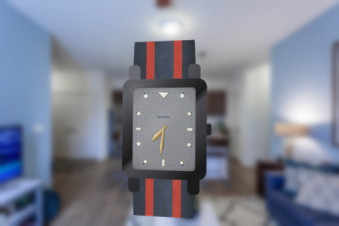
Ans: 7:31
